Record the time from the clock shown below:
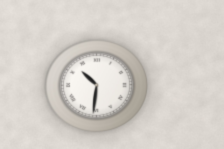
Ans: 10:31
